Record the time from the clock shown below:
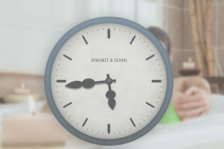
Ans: 5:44
